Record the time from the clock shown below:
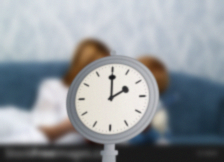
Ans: 2:00
